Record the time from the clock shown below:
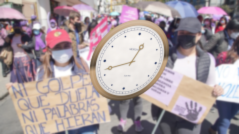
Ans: 12:42
